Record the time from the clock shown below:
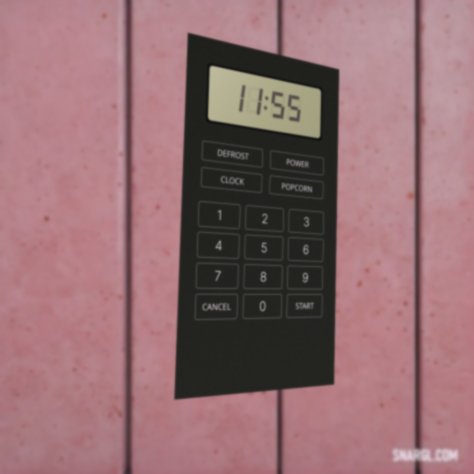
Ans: 11:55
